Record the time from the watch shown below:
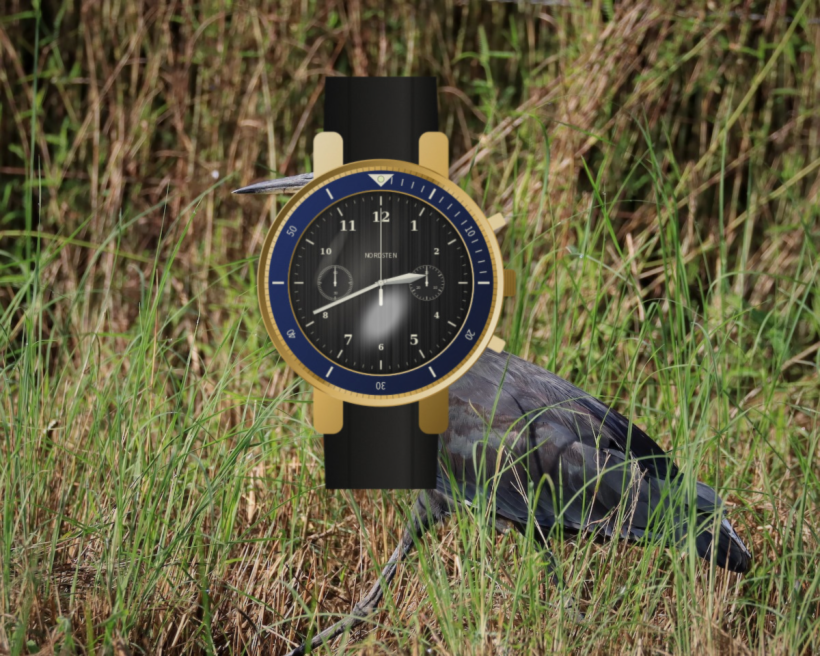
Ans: 2:41
